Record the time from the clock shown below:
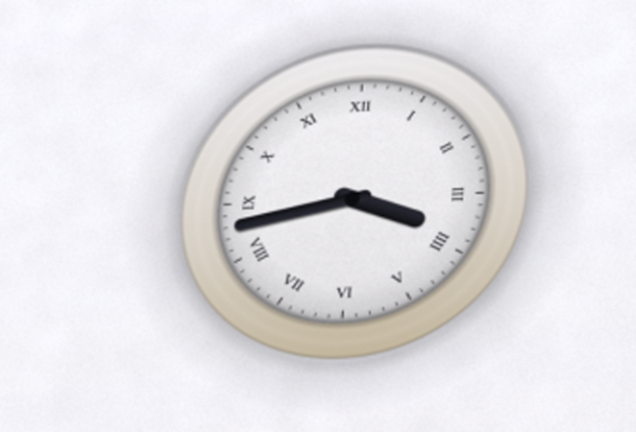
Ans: 3:43
